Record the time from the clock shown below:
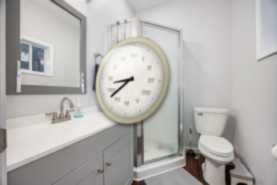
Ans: 8:38
